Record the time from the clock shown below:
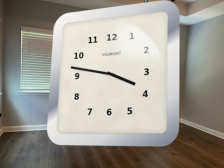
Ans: 3:47
